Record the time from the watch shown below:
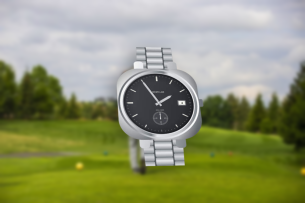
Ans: 1:55
